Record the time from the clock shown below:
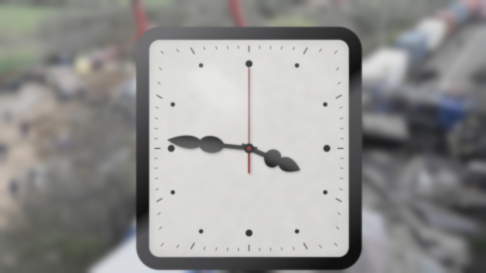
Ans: 3:46:00
